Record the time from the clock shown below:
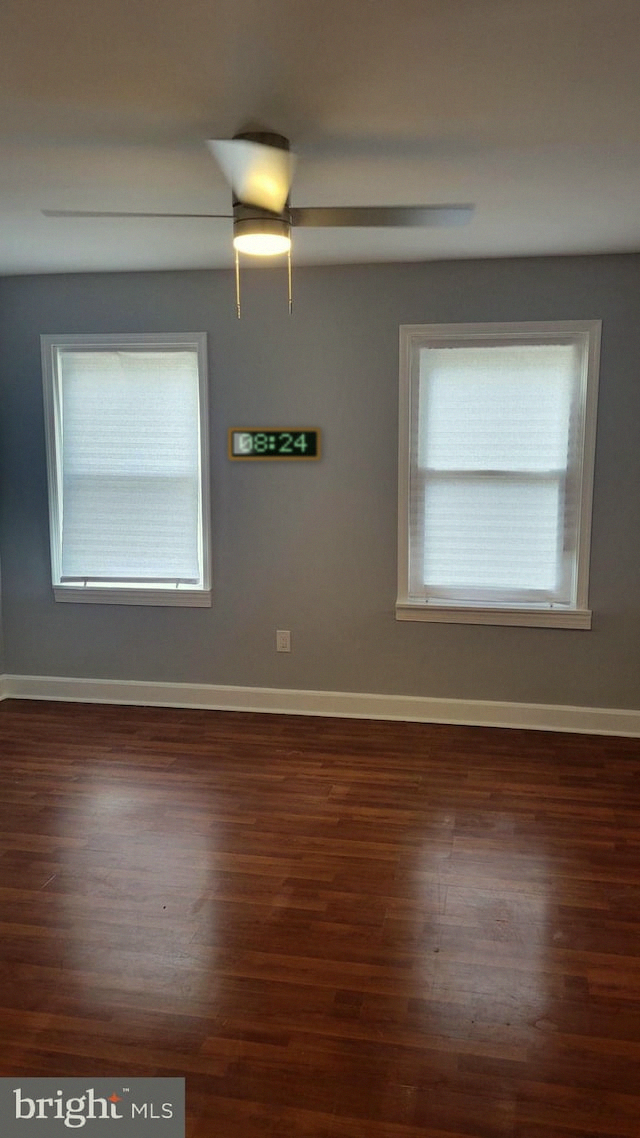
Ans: 8:24
